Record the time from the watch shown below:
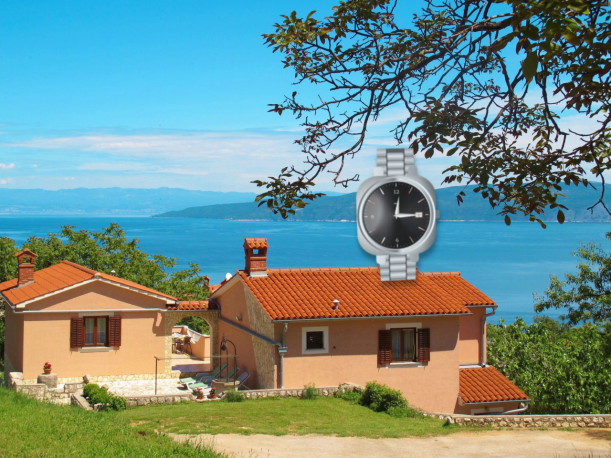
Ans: 12:15
